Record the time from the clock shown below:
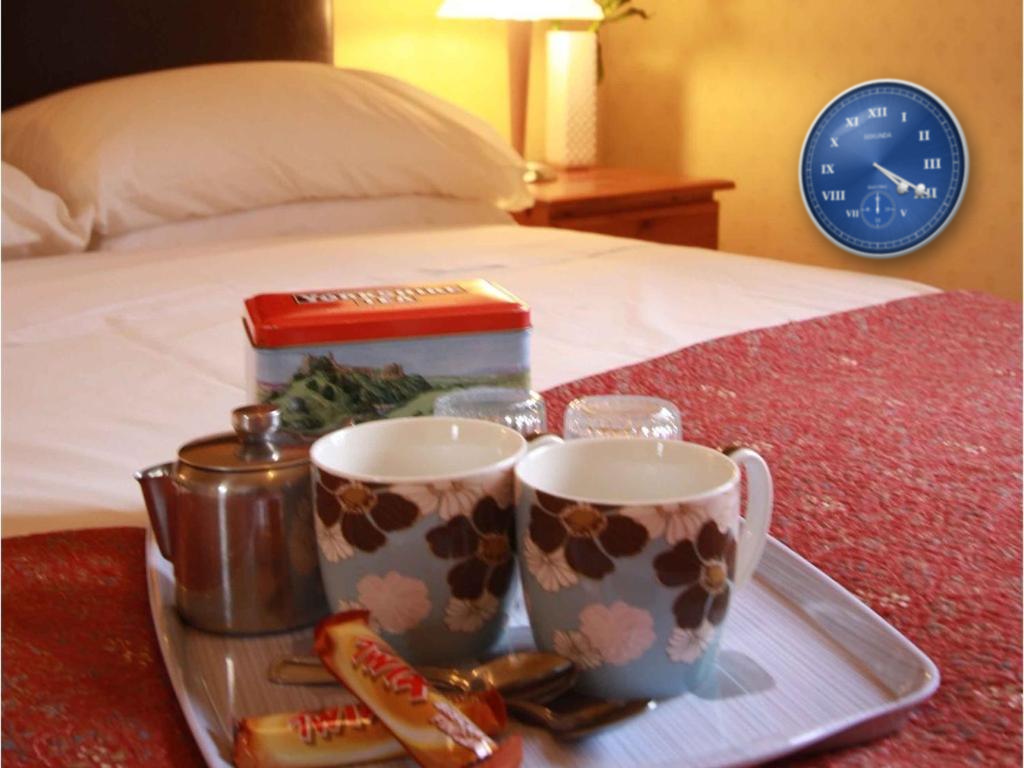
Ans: 4:20
